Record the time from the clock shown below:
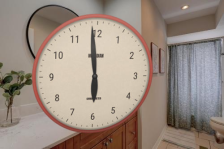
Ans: 5:59
